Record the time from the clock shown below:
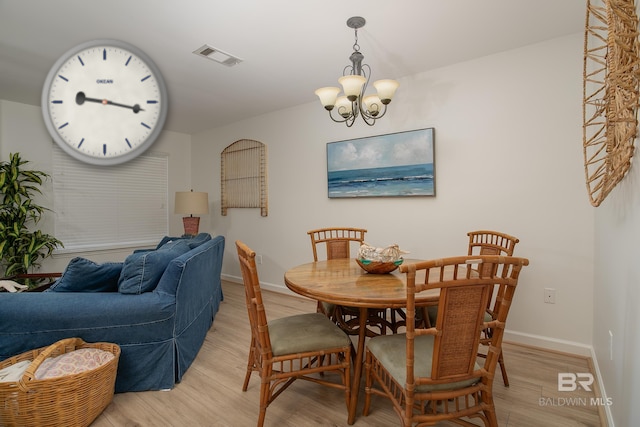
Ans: 9:17
